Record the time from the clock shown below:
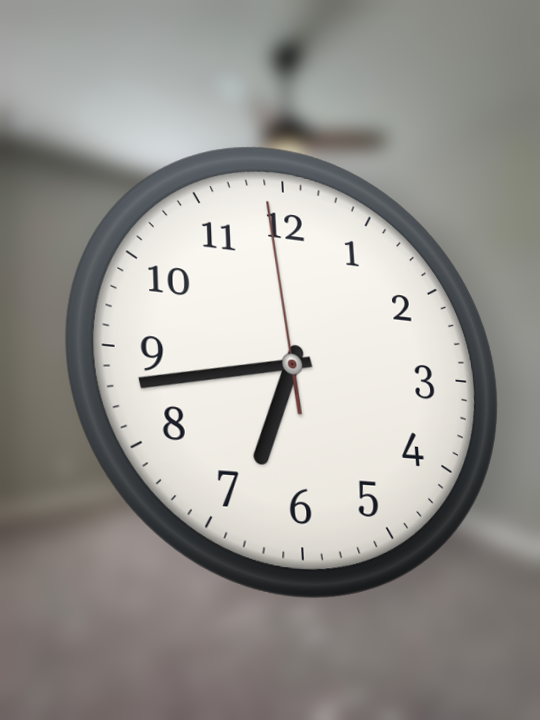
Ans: 6:42:59
